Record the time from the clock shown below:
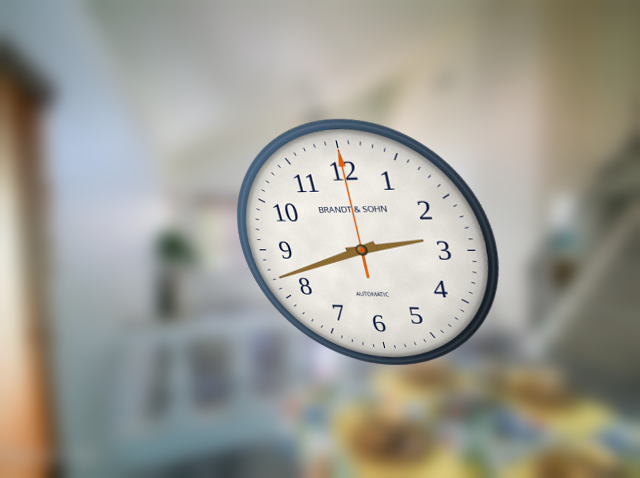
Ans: 2:42:00
